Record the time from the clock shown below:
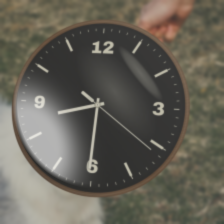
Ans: 8:30:21
